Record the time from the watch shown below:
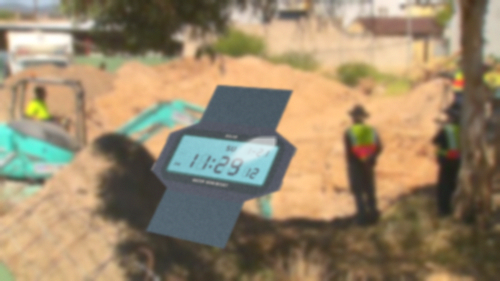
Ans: 11:29
